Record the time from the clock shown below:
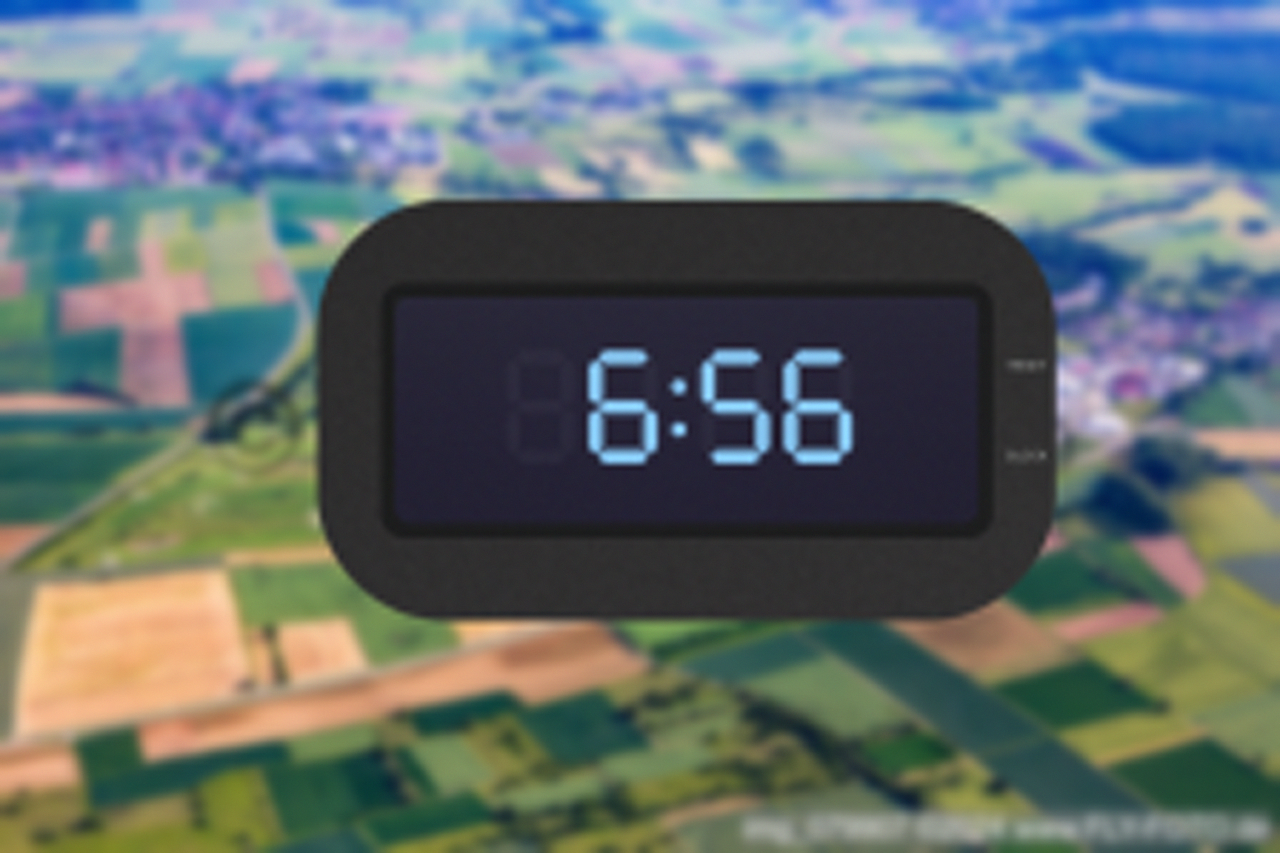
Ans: 6:56
